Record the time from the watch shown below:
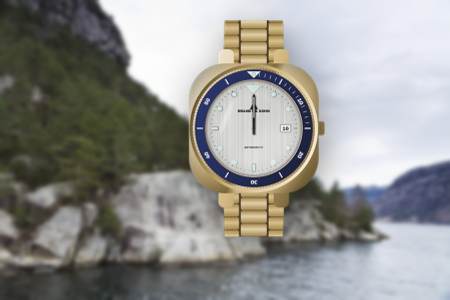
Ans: 12:00
